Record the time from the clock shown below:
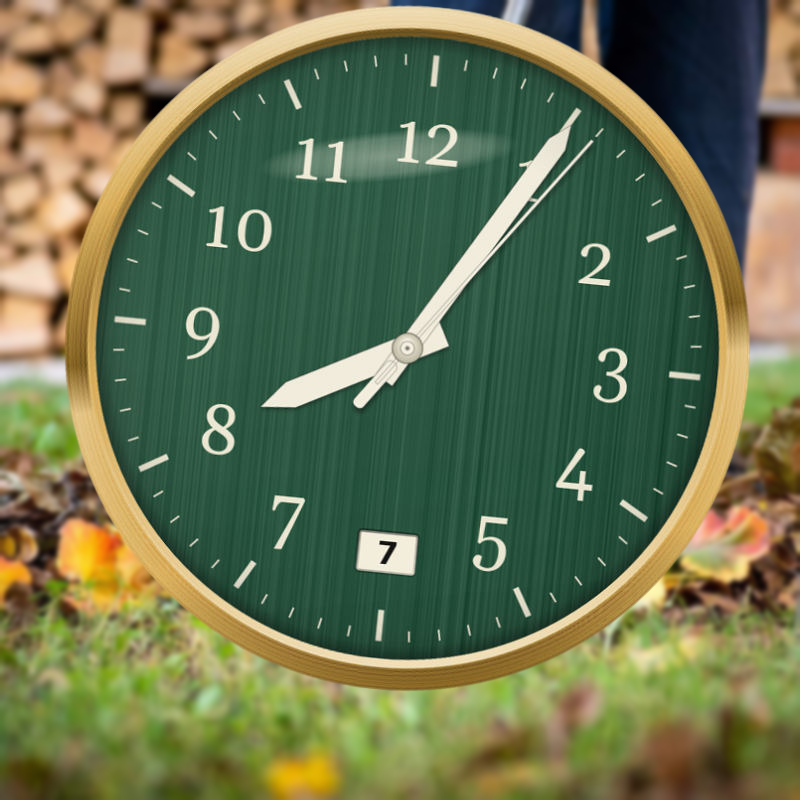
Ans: 8:05:06
